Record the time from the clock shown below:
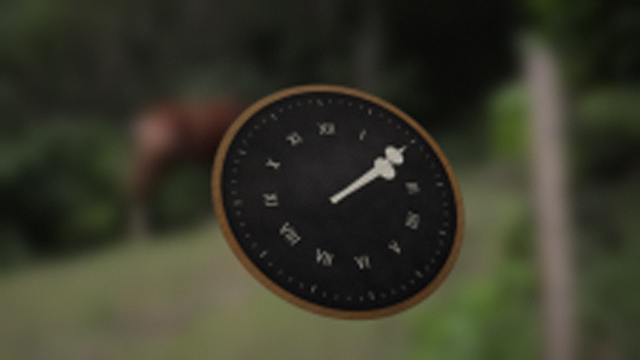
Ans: 2:10
